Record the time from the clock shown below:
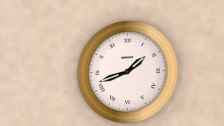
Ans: 1:42
